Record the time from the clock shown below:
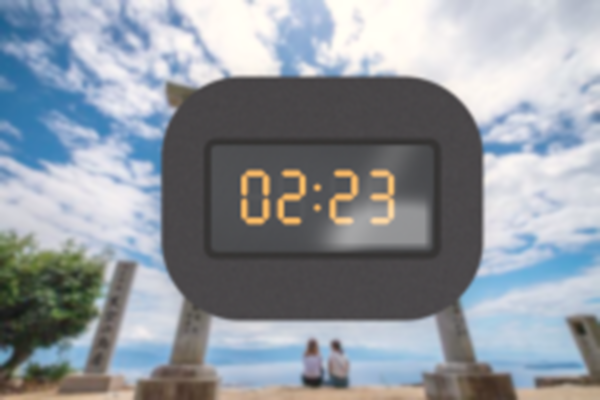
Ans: 2:23
